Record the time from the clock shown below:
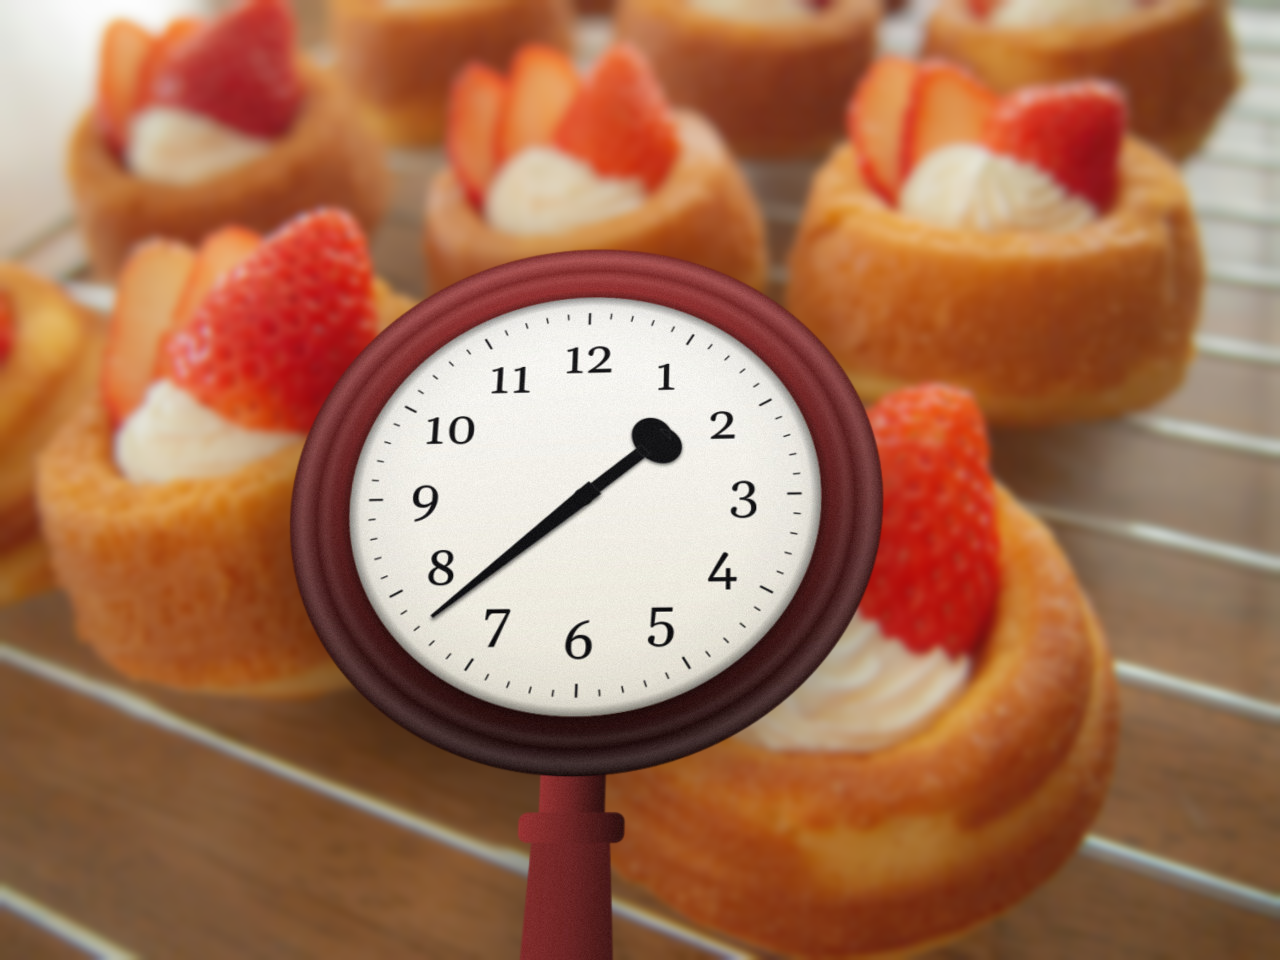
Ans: 1:38
